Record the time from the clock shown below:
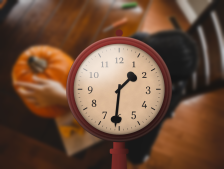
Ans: 1:31
